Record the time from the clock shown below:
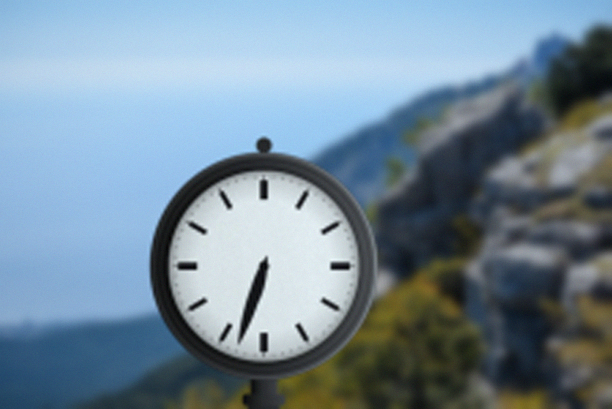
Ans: 6:33
